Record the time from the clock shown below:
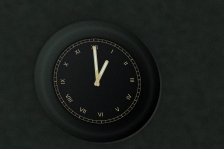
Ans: 1:00
